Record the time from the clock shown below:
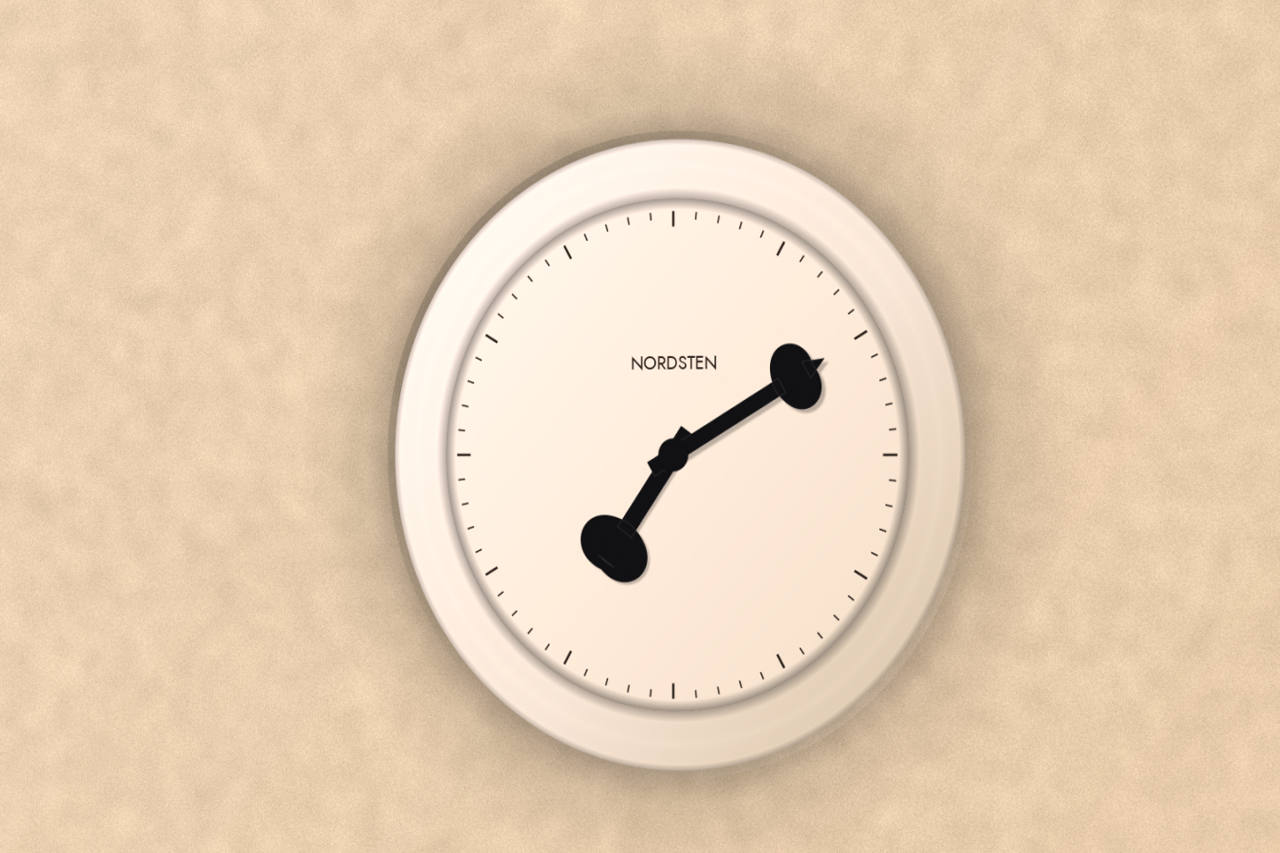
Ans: 7:10
